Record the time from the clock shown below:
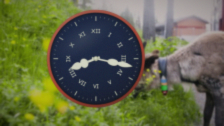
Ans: 8:17
